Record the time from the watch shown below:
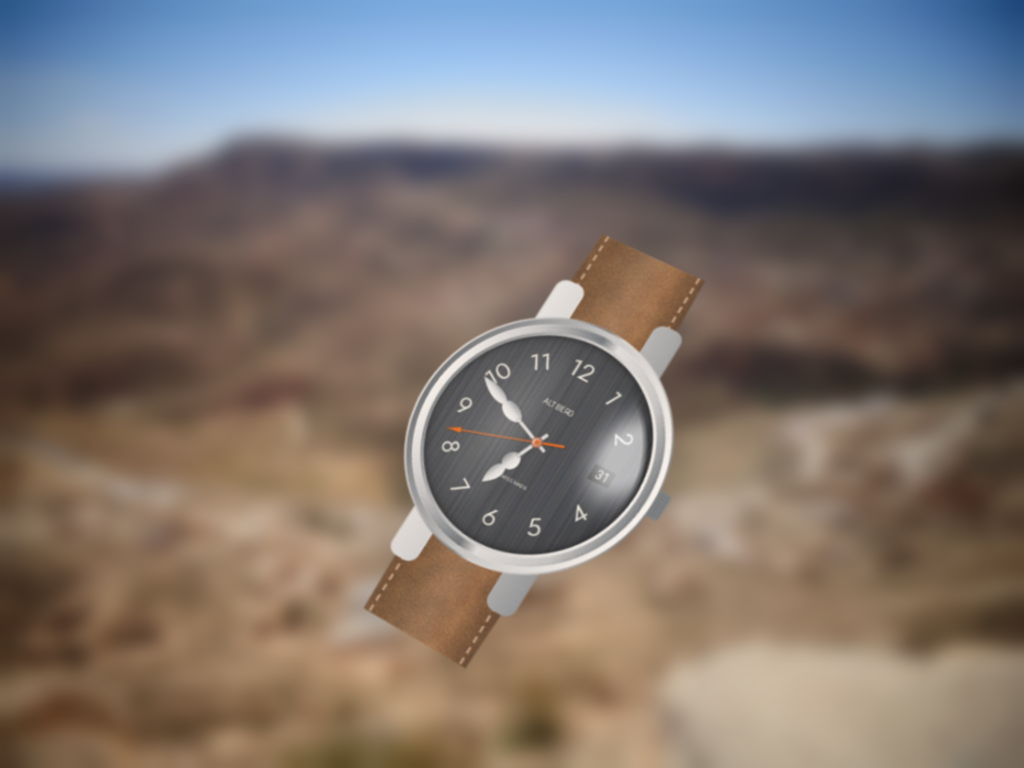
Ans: 6:48:42
